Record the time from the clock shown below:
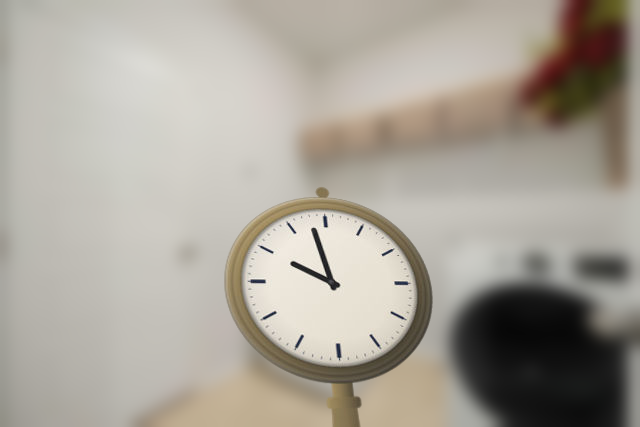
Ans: 9:58
